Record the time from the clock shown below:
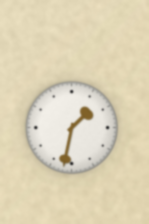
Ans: 1:32
